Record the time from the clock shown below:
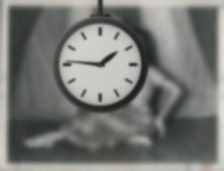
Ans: 1:46
